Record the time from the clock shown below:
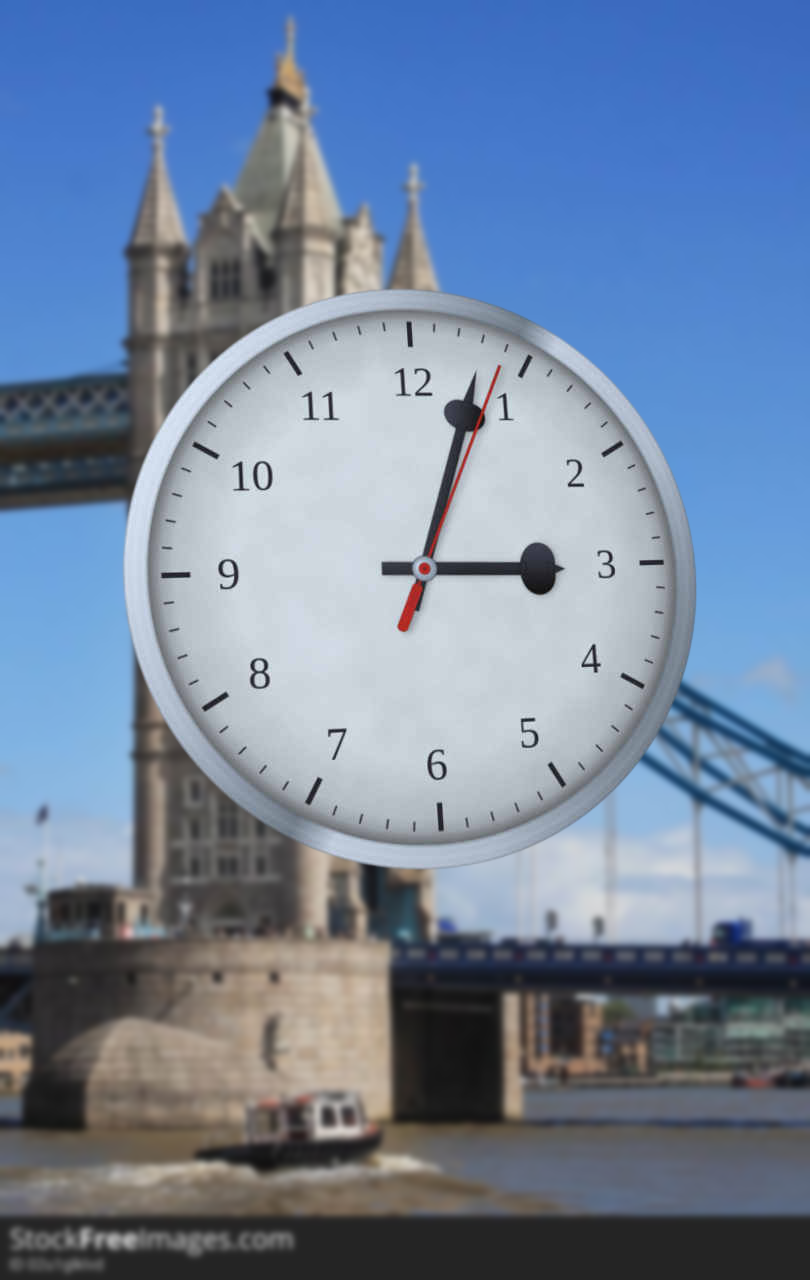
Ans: 3:03:04
